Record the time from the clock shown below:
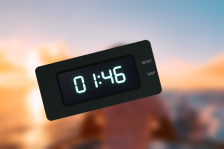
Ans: 1:46
